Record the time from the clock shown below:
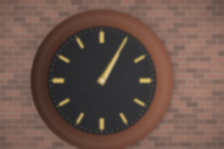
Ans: 1:05
